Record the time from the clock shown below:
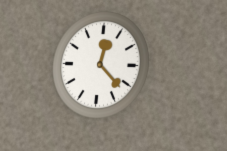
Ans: 12:22
